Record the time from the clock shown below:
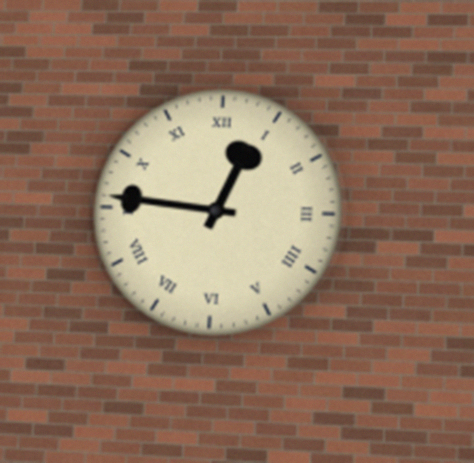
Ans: 12:46
